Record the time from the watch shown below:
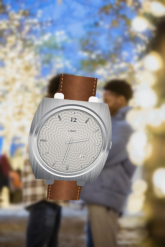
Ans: 2:32
